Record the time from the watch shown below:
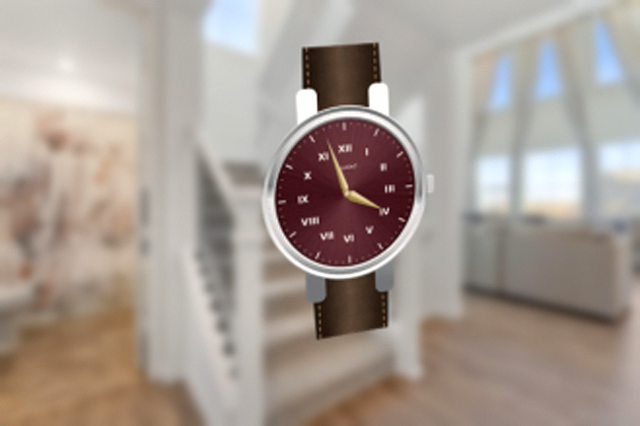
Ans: 3:57
